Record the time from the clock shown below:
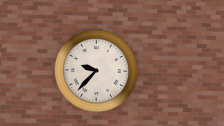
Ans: 9:37
